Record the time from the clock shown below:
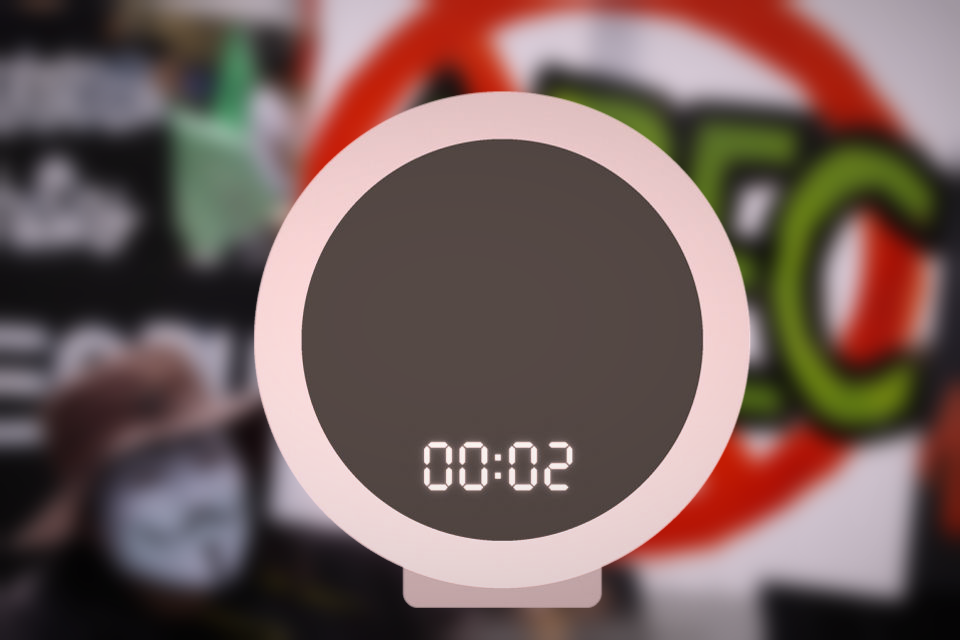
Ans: 0:02
